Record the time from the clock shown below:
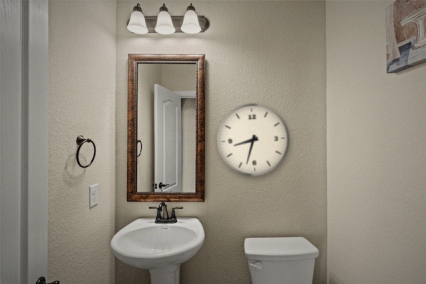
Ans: 8:33
